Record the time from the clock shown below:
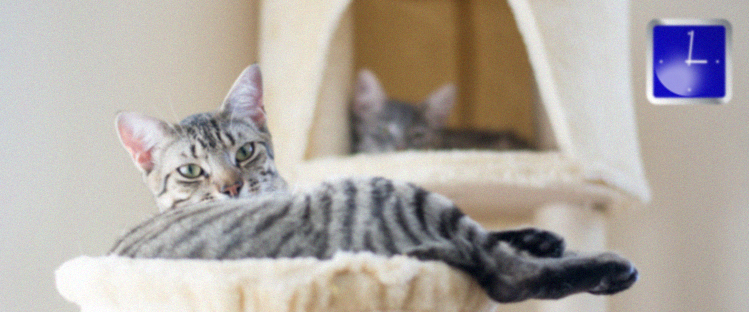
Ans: 3:01
